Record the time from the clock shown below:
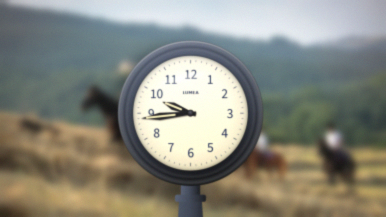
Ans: 9:44
